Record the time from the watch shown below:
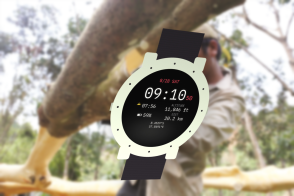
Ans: 9:10
